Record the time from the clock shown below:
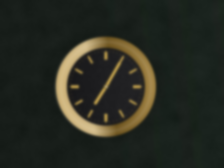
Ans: 7:05
